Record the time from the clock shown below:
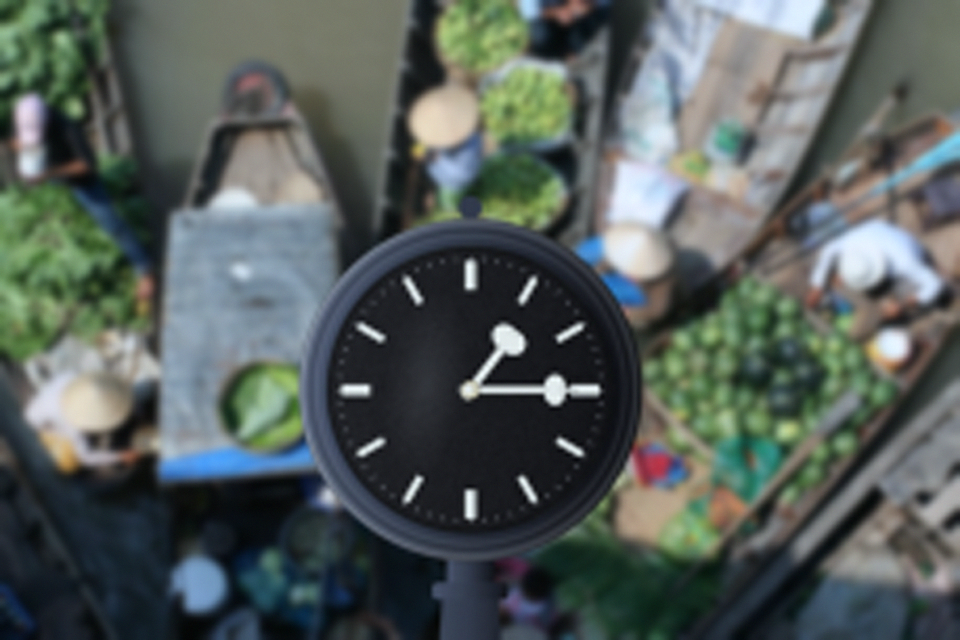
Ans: 1:15
